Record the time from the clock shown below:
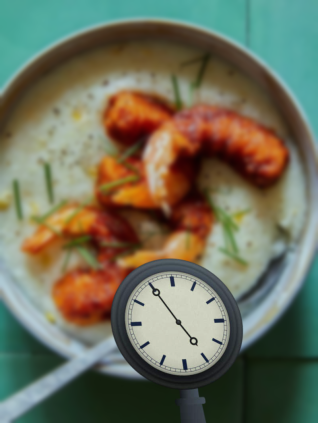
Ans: 4:55
